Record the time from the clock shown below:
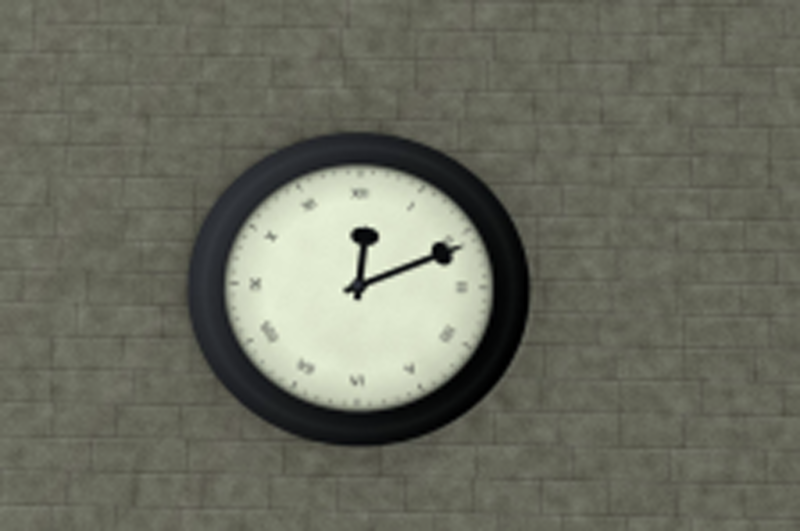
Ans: 12:11
